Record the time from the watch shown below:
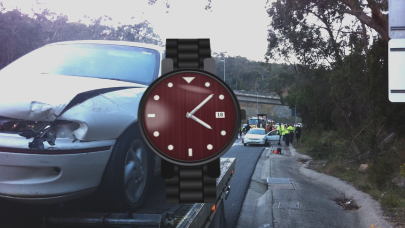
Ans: 4:08
